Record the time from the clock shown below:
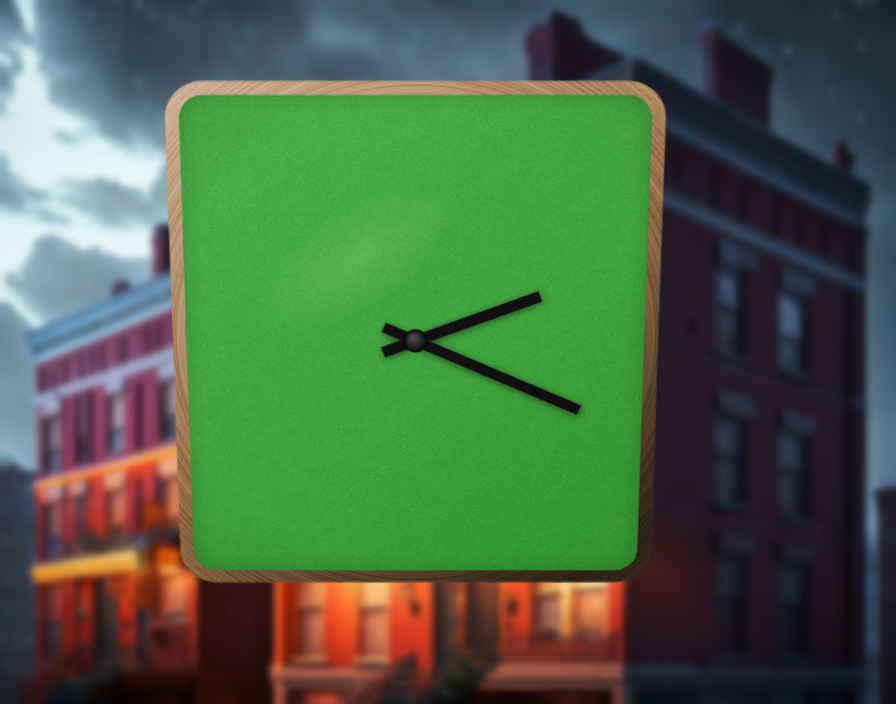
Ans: 2:19
